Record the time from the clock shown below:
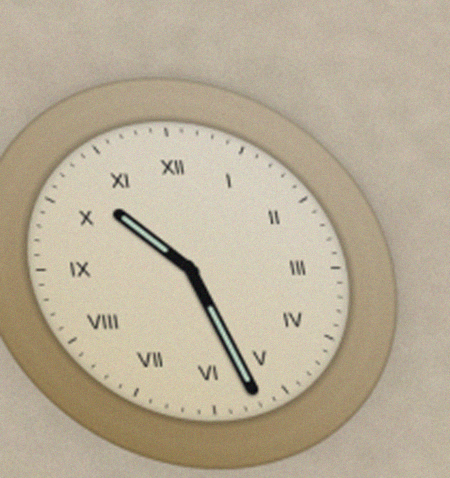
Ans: 10:27
